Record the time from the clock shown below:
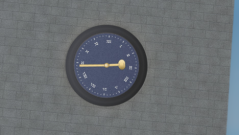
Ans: 2:44
